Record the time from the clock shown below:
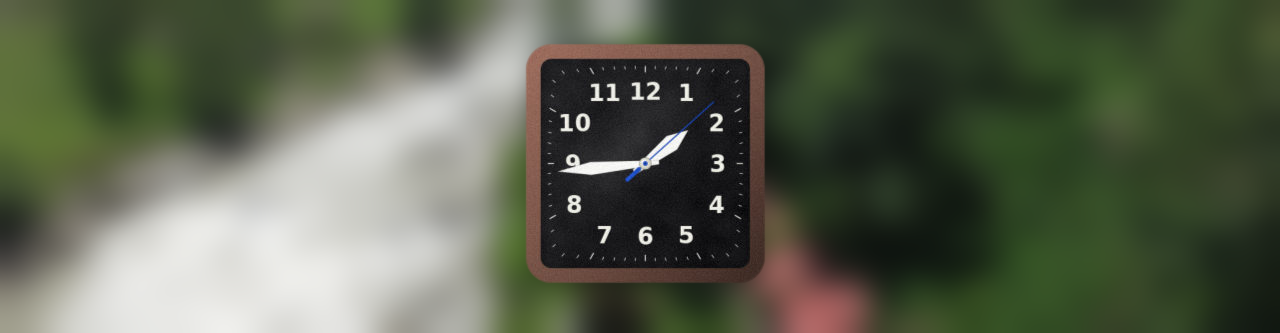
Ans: 1:44:08
